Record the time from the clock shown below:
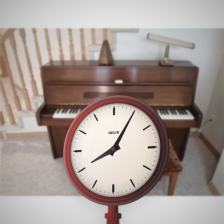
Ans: 8:05
